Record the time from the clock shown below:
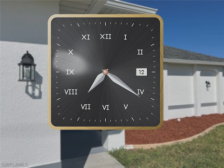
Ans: 7:21
